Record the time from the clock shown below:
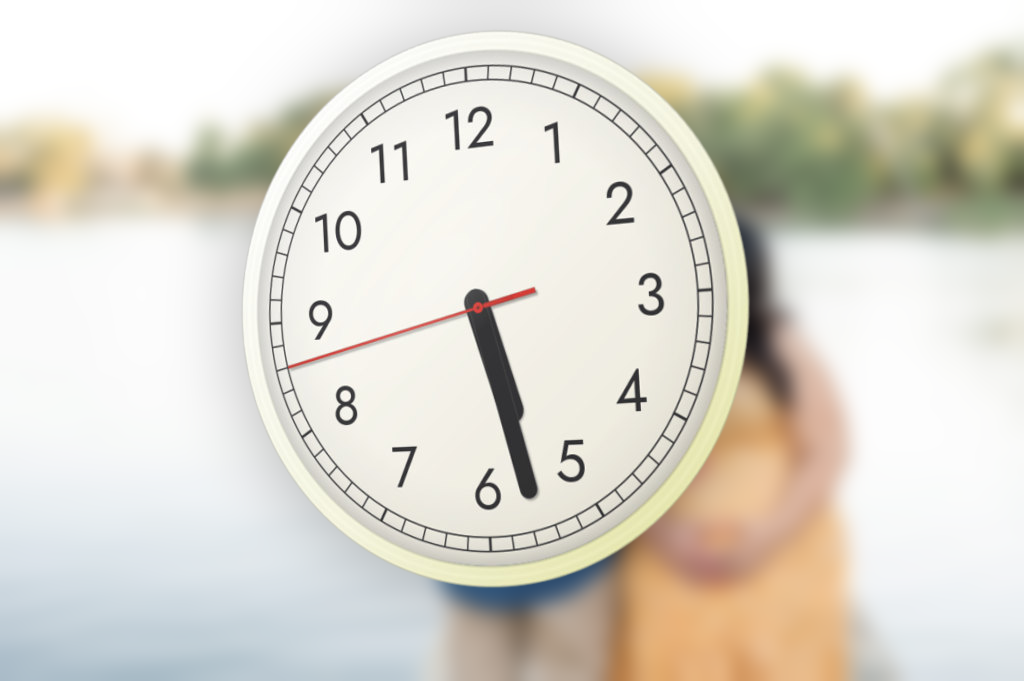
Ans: 5:27:43
